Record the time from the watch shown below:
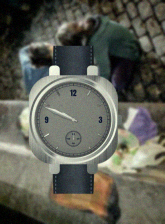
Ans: 9:49
